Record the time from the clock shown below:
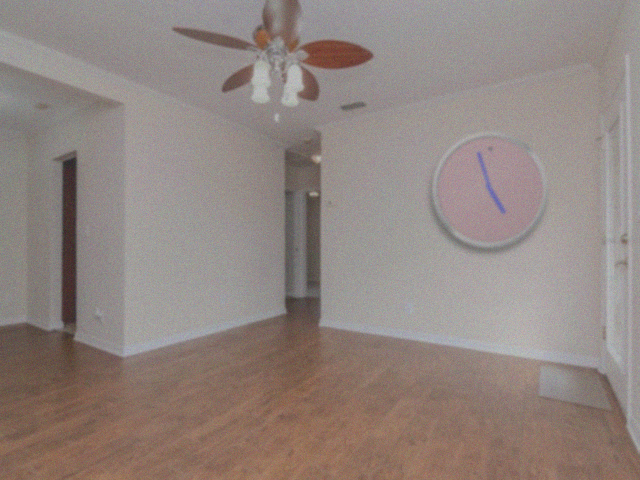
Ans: 4:57
